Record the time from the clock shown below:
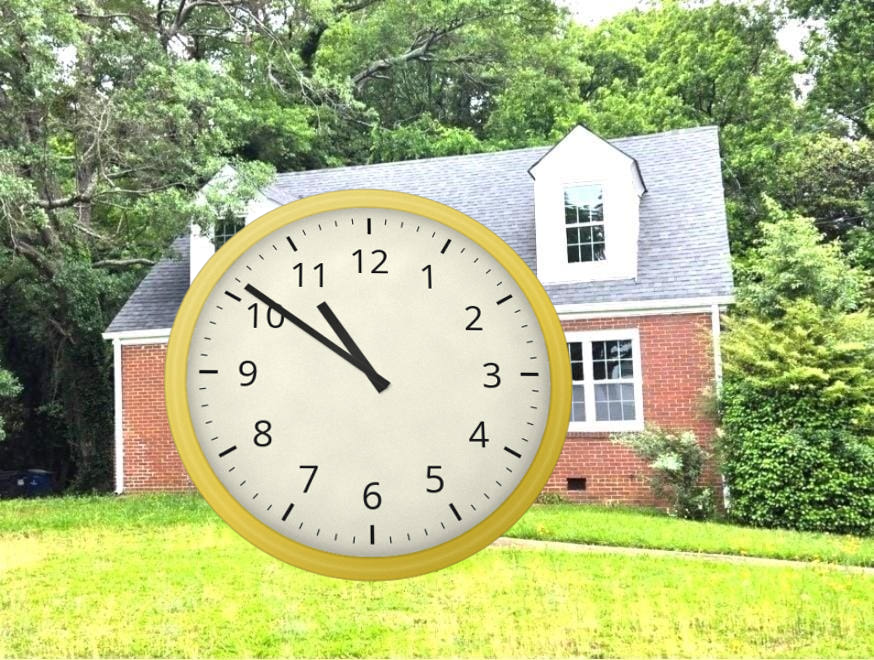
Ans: 10:51
